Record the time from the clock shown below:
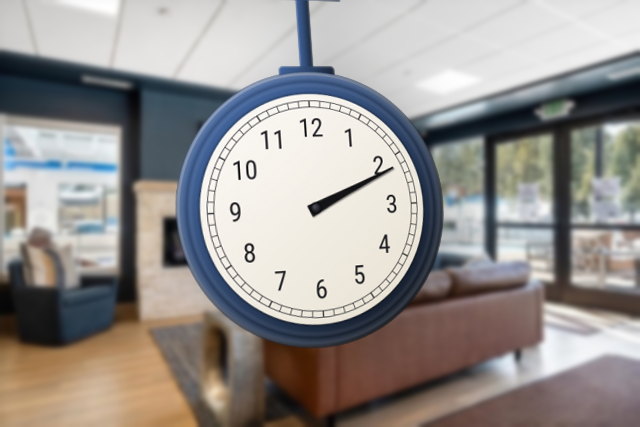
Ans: 2:11
